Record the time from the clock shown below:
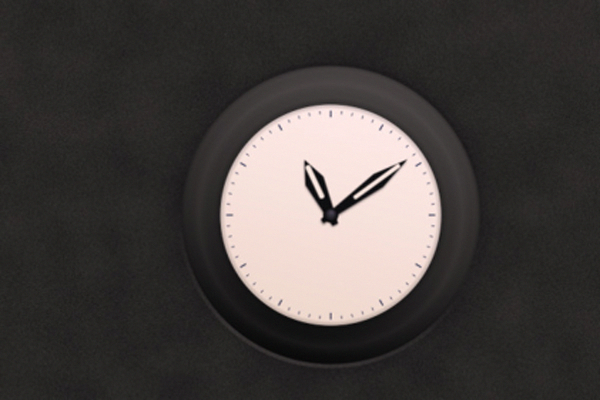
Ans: 11:09
